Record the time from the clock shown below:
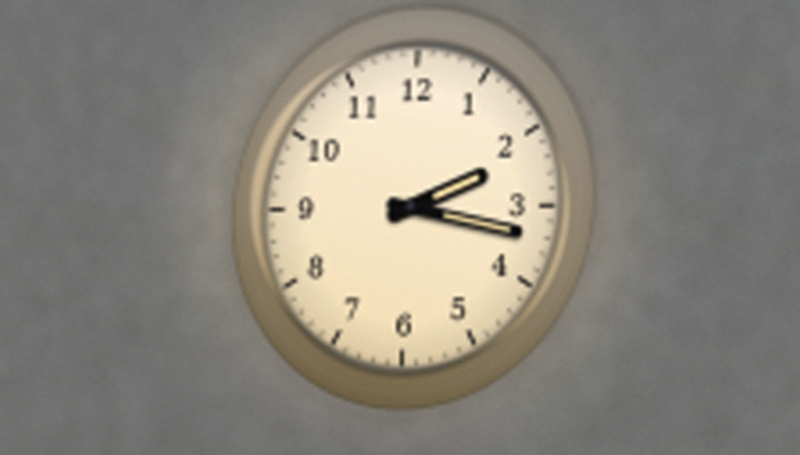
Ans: 2:17
